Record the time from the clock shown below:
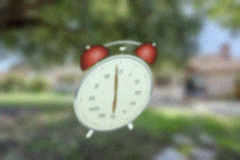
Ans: 5:59
